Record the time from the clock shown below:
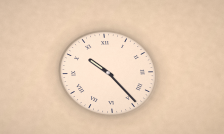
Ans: 10:24
